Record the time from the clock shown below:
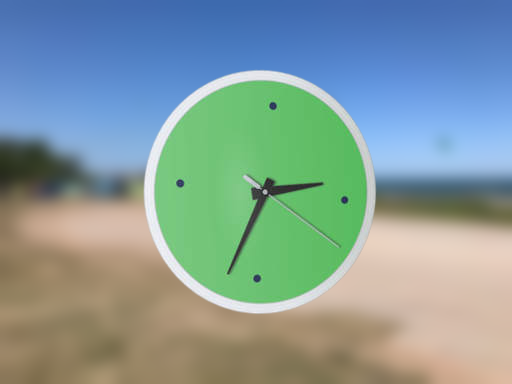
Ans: 2:33:20
